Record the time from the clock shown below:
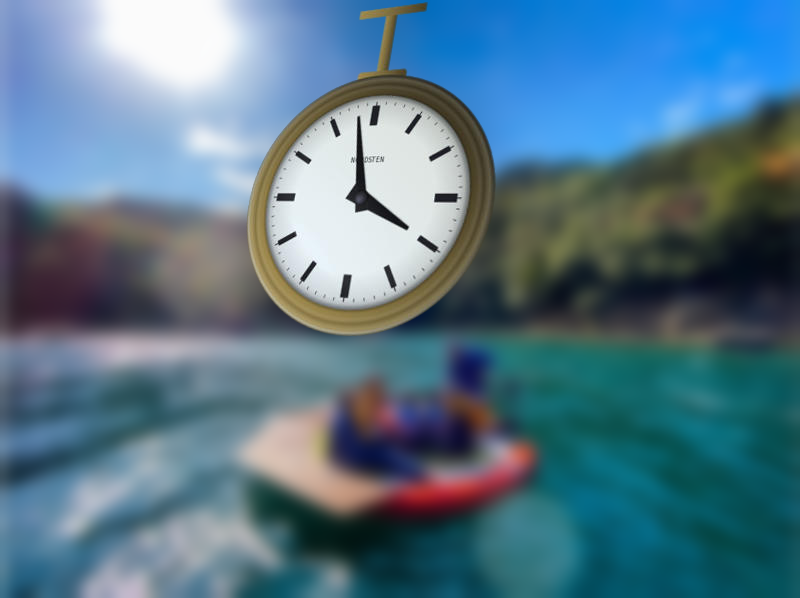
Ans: 3:58
